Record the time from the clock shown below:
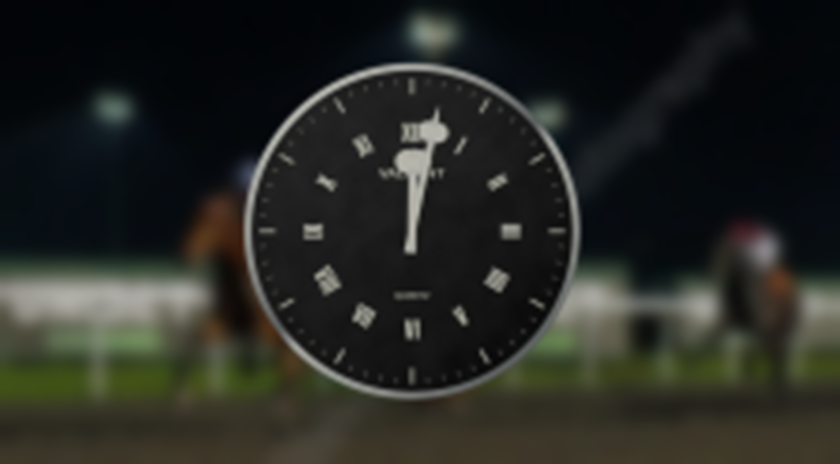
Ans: 12:02
